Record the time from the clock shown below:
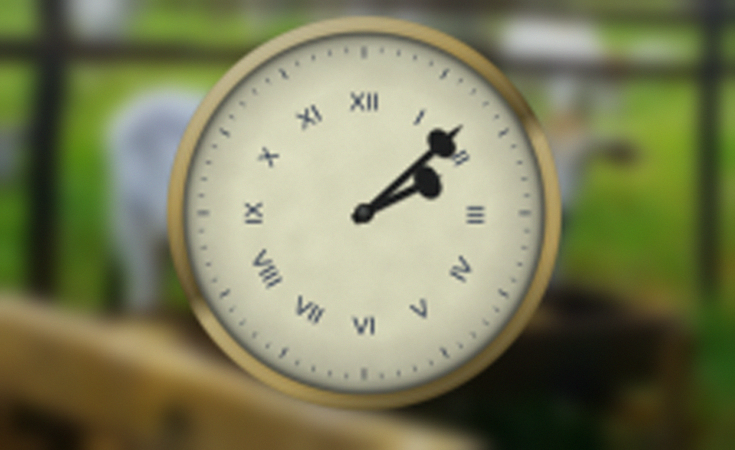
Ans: 2:08
